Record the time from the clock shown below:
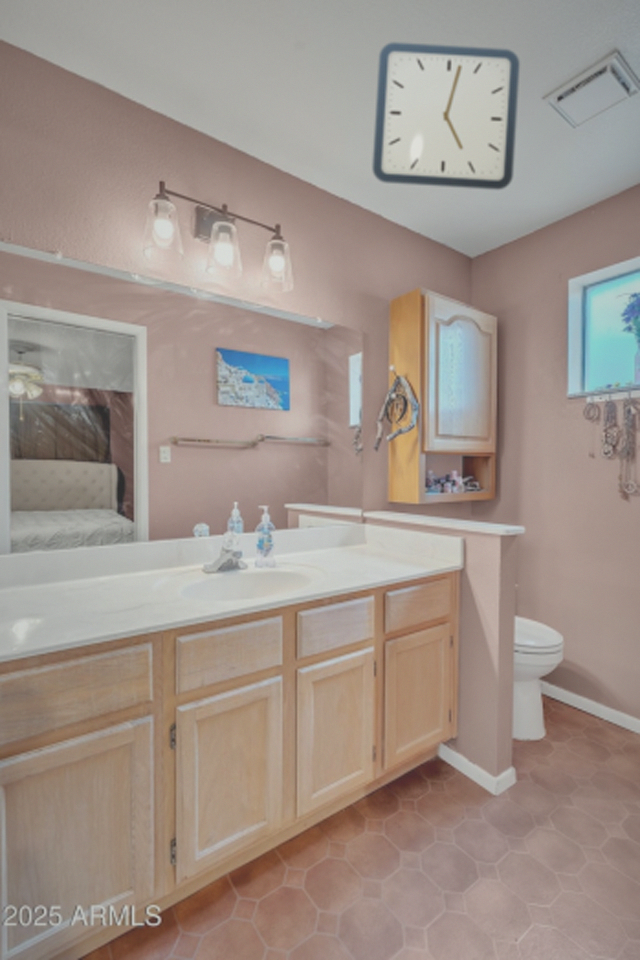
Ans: 5:02
